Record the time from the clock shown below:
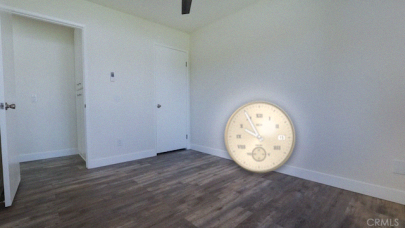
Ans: 9:55
